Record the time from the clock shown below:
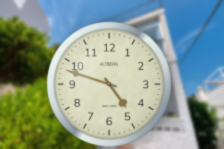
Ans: 4:48
